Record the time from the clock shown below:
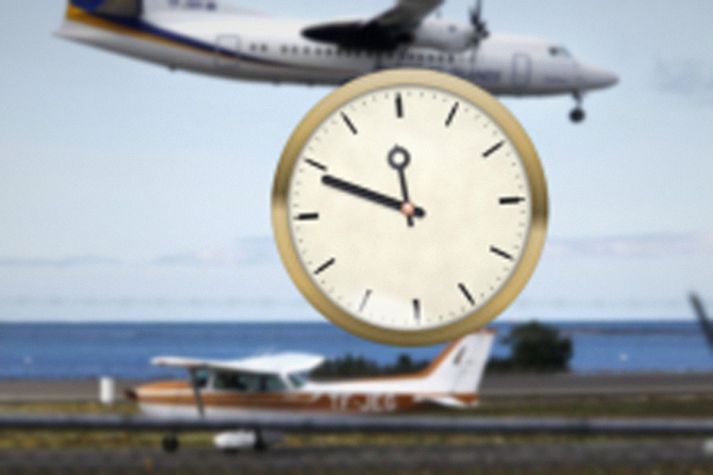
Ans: 11:49
